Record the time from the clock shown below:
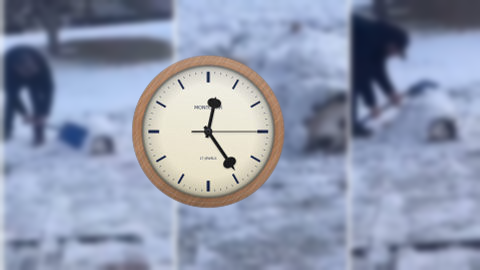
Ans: 12:24:15
